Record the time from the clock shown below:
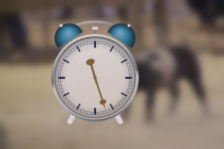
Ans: 11:27
